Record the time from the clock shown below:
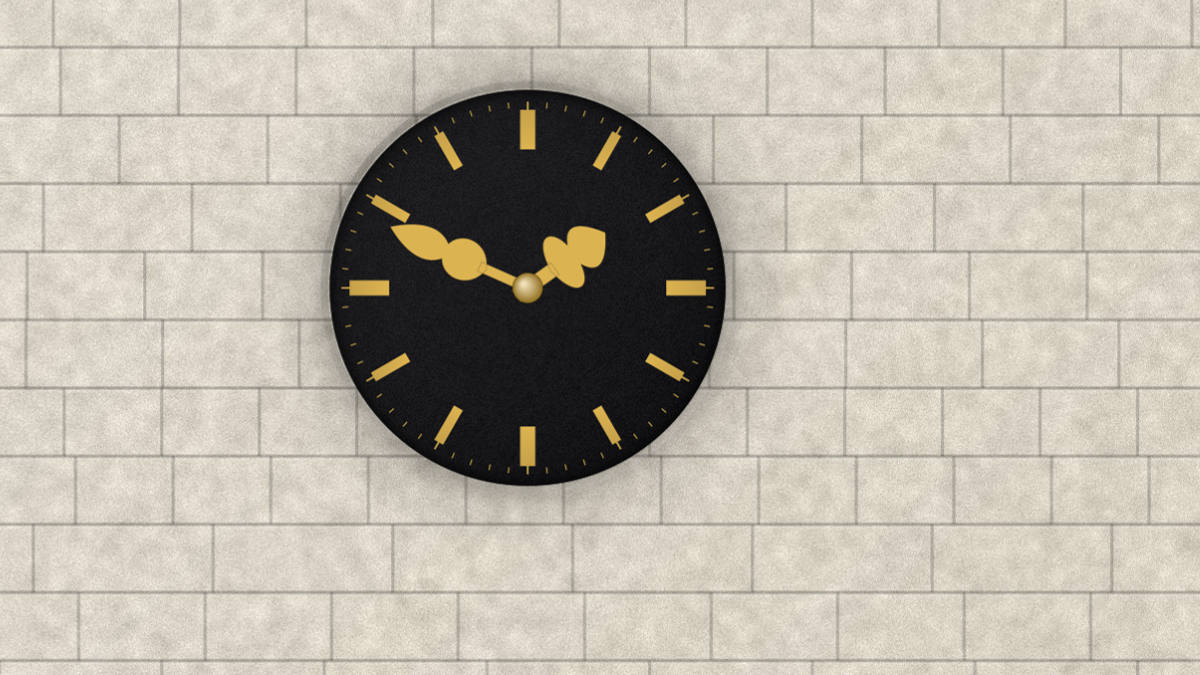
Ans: 1:49
